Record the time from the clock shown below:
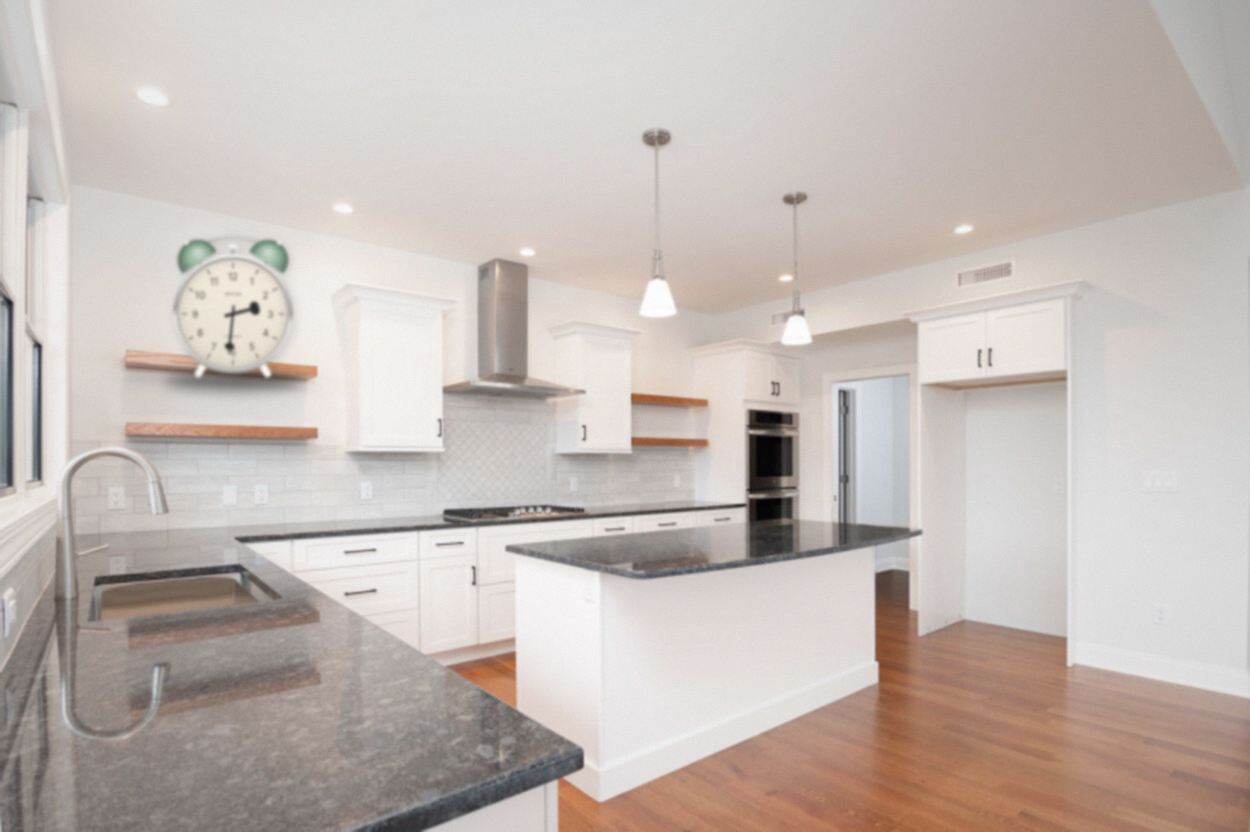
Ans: 2:31
